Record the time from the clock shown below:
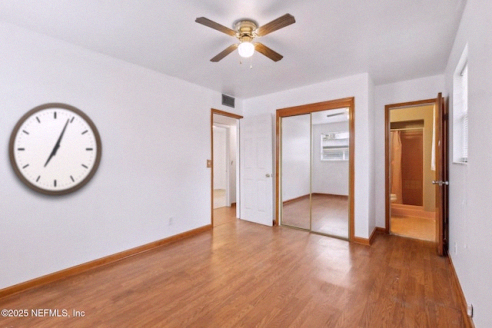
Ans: 7:04
